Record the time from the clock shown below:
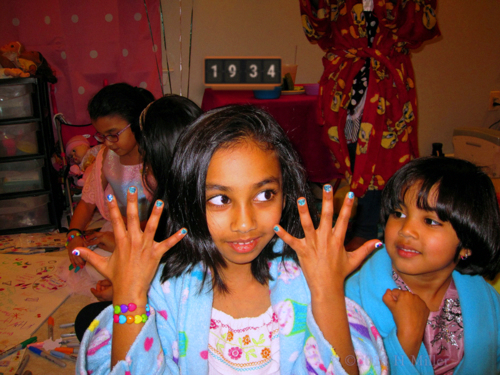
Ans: 19:34
